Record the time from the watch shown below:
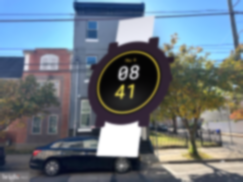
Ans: 8:41
